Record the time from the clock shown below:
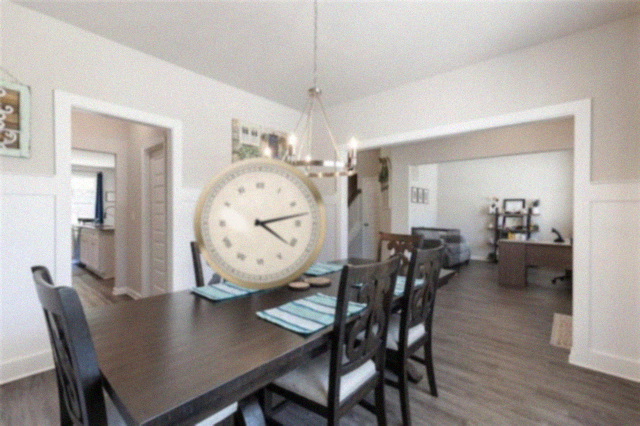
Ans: 4:13
